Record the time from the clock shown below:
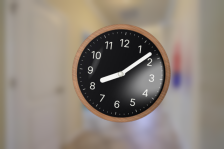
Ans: 8:08
